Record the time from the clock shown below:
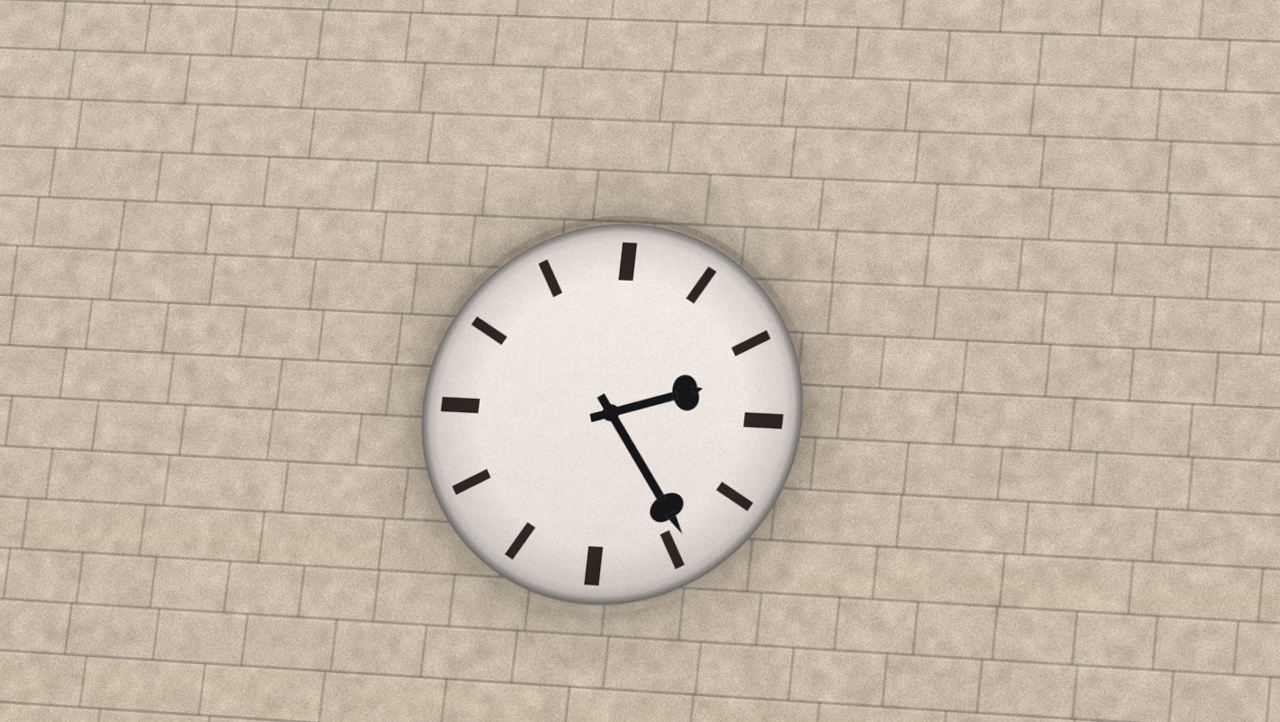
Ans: 2:24
